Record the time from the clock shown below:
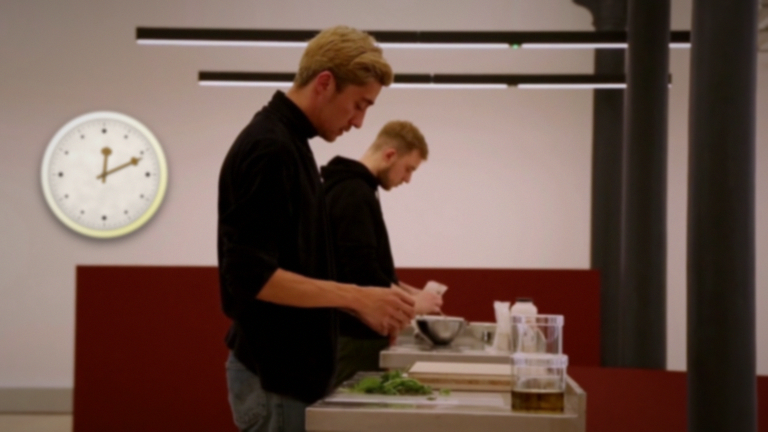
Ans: 12:11
